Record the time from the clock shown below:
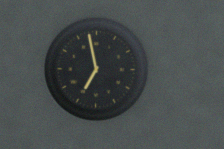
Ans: 6:58
